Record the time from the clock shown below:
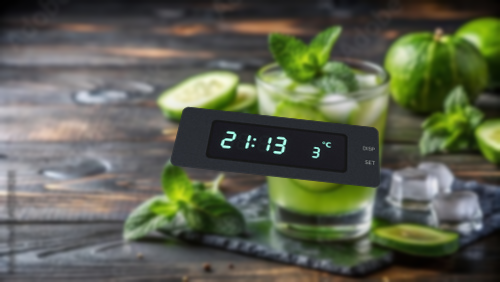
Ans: 21:13
